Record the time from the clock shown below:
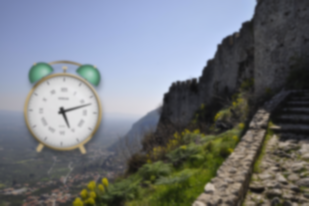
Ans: 5:12
